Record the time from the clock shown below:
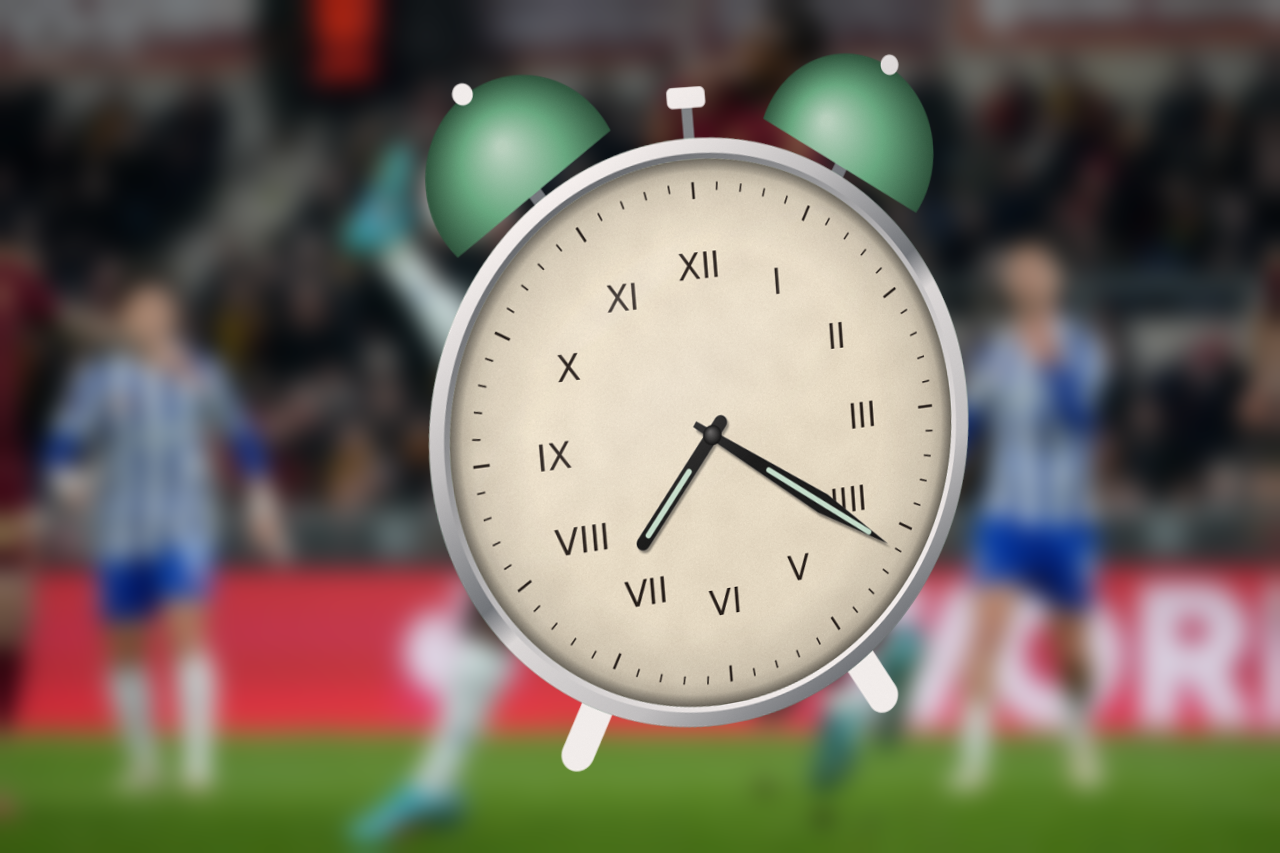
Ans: 7:21
